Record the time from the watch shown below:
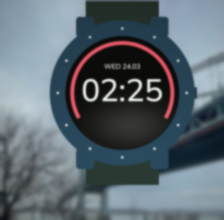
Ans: 2:25
